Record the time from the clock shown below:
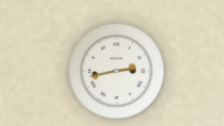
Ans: 2:43
